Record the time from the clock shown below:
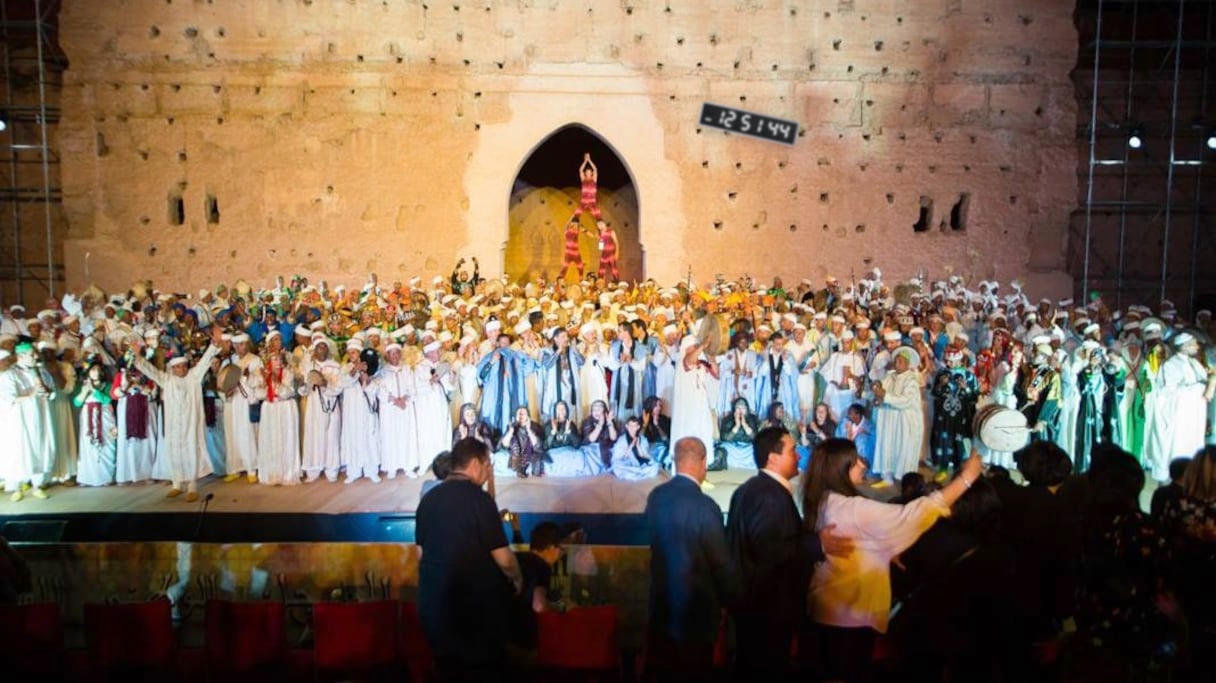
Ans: 12:51:44
